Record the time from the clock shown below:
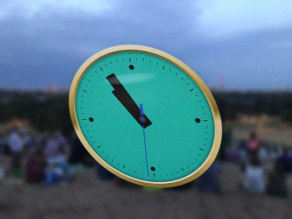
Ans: 10:55:31
